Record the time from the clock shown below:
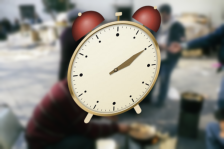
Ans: 2:10
